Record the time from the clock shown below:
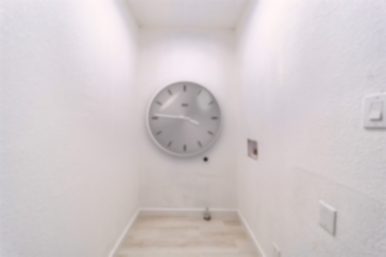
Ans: 3:46
